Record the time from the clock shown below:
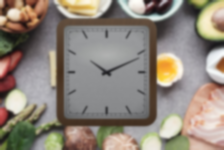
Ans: 10:11
